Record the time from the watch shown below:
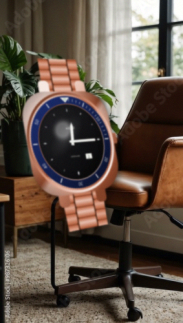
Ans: 12:15
